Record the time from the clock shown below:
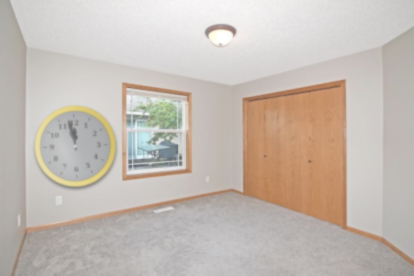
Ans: 11:58
